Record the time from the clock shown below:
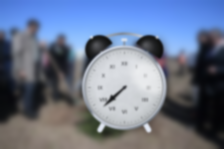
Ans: 7:38
